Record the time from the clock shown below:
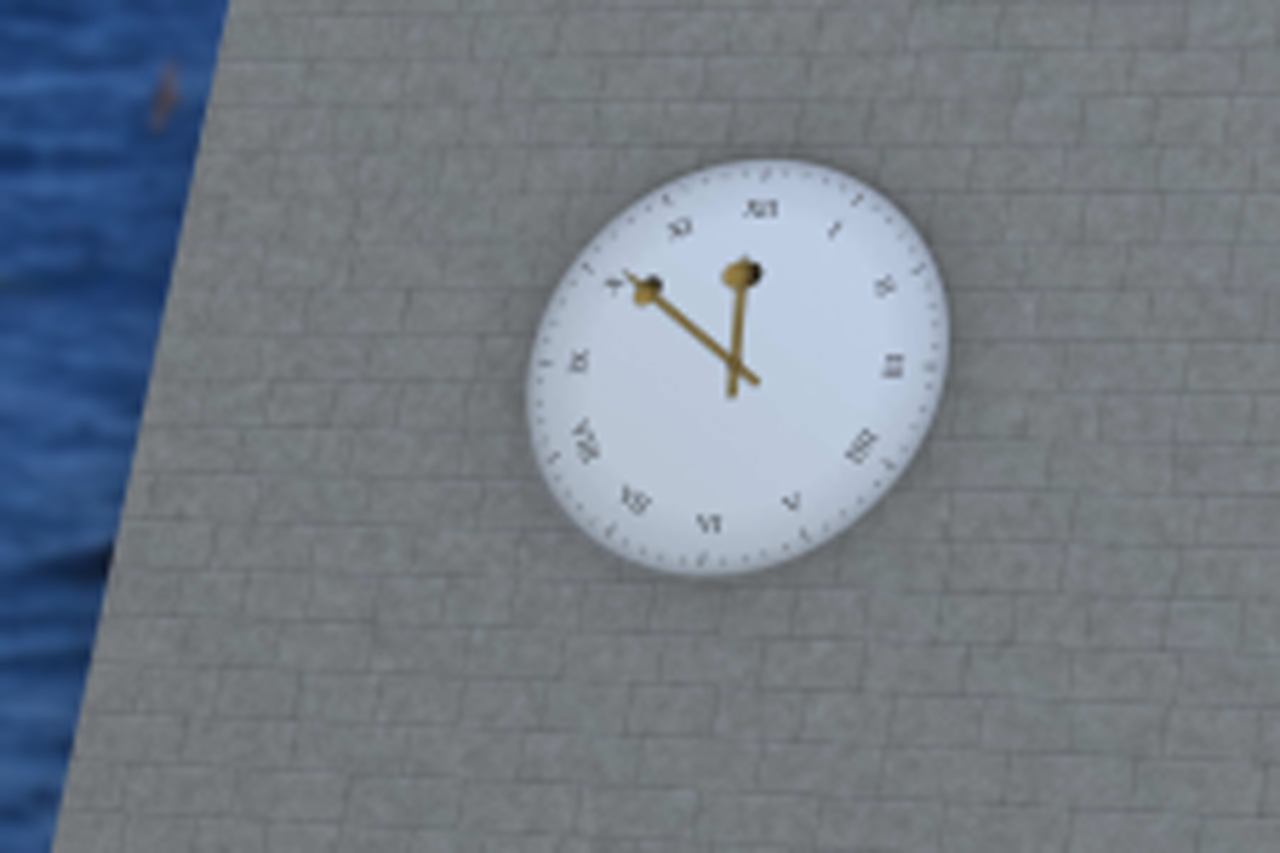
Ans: 11:51
